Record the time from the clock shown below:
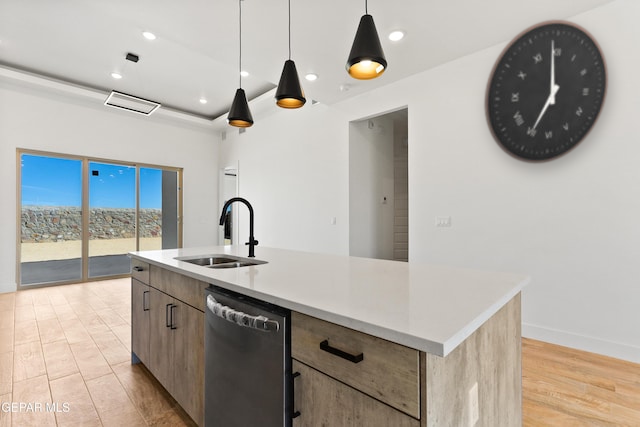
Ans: 6:59
